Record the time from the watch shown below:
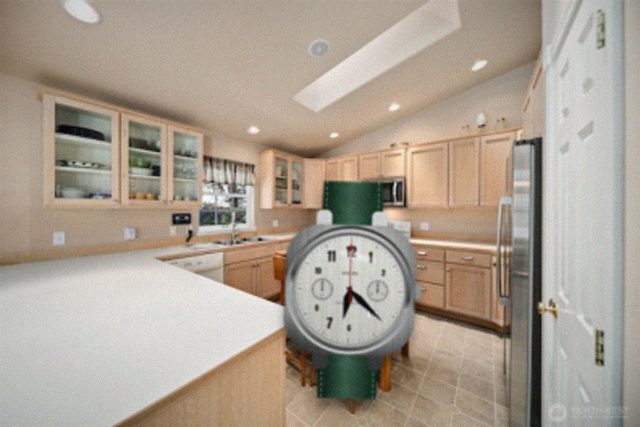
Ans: 6:22
